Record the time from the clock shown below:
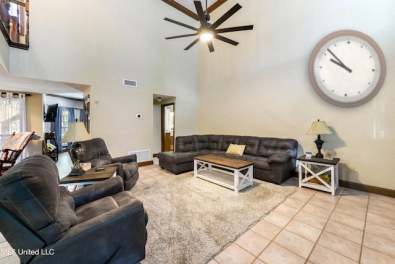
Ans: 9:52
